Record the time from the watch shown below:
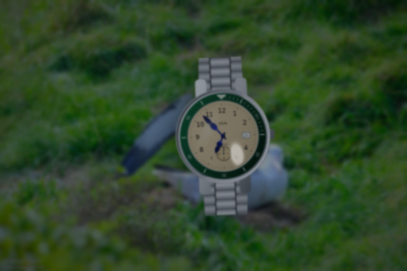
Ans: 6:53
